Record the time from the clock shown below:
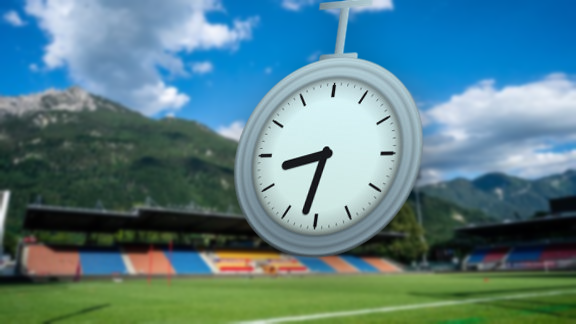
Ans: 8:32
